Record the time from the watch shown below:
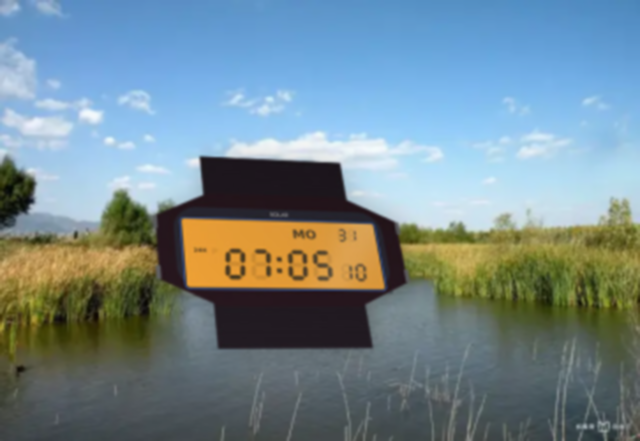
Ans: 7:05:10
